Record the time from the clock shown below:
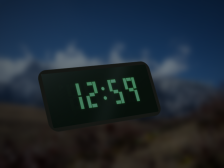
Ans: 12:59
